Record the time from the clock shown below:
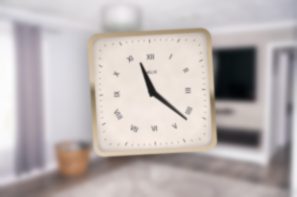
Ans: 11:22
